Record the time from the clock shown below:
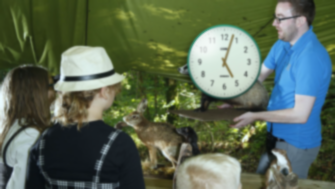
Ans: 5:03
